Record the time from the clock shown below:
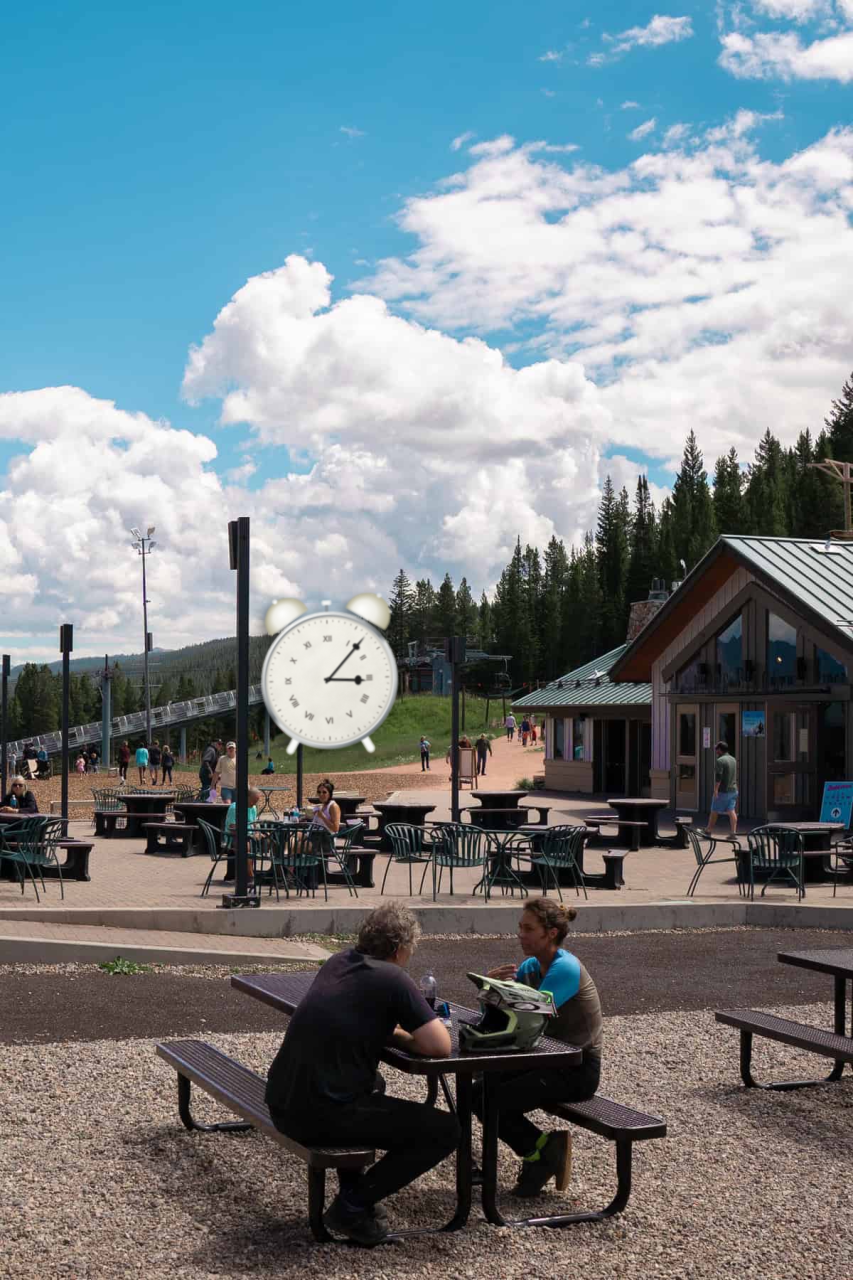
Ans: 3:07
